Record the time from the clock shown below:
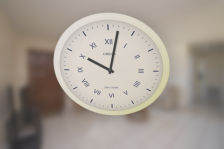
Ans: 10:02
